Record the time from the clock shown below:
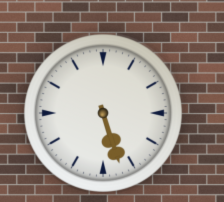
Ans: 5:27
